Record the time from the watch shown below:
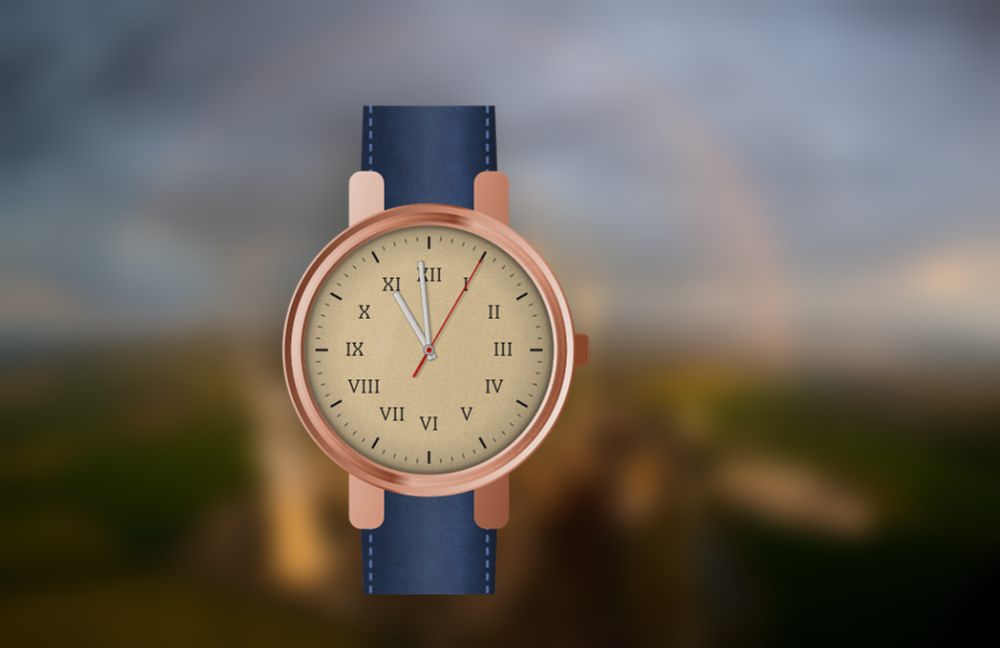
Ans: 10:59:05
